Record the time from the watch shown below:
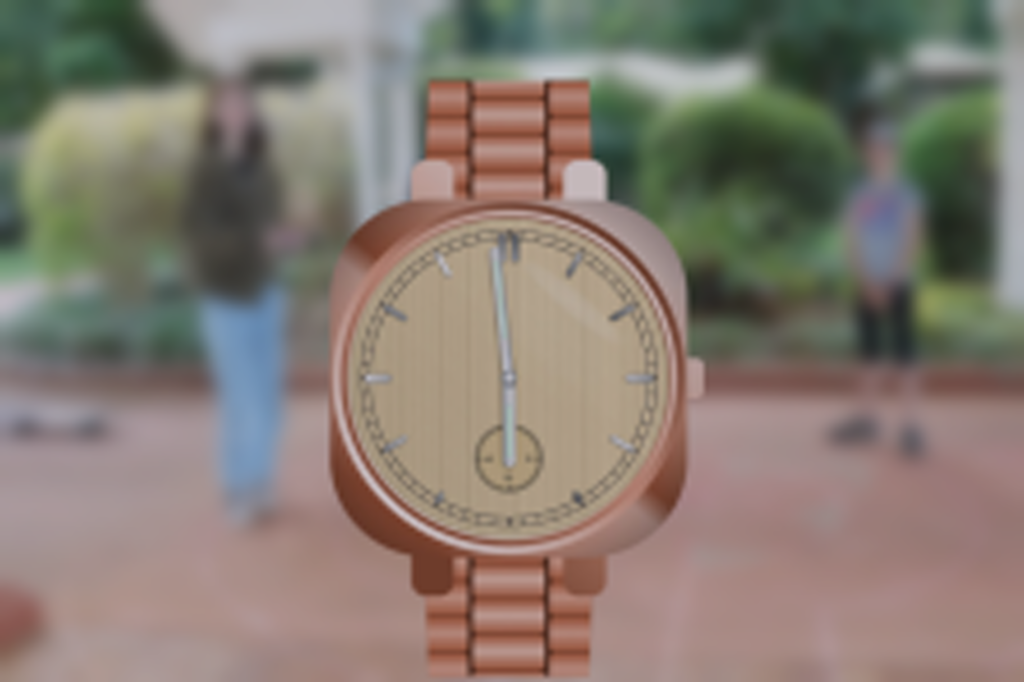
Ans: 5:59
